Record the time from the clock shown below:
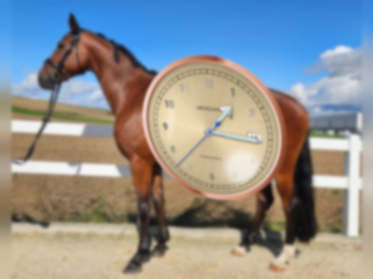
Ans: 1:15:37
